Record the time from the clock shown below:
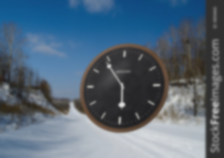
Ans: 5:54
